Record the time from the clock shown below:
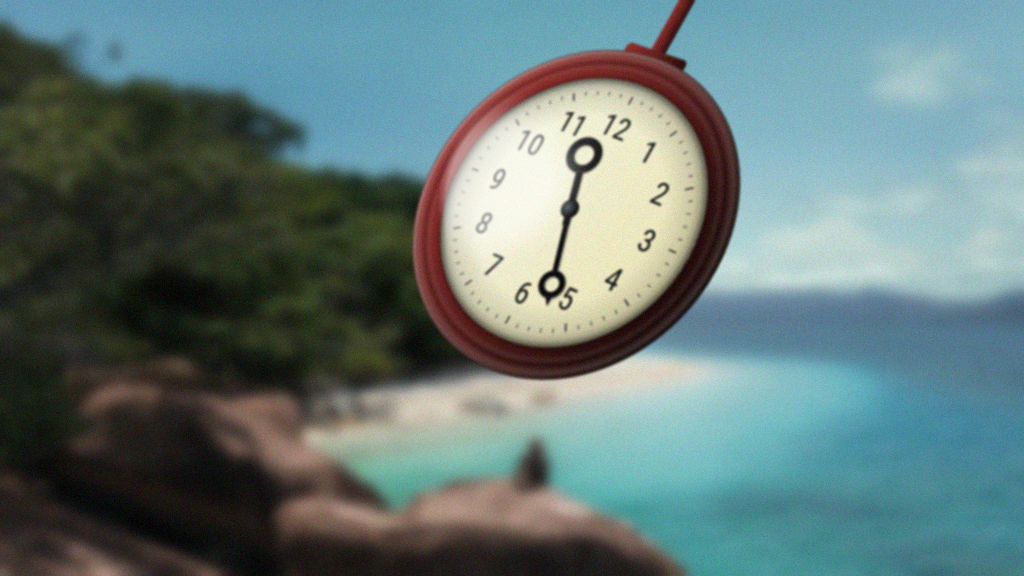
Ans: 11:27
